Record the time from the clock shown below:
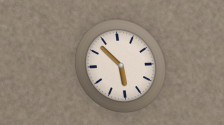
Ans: 5:53
